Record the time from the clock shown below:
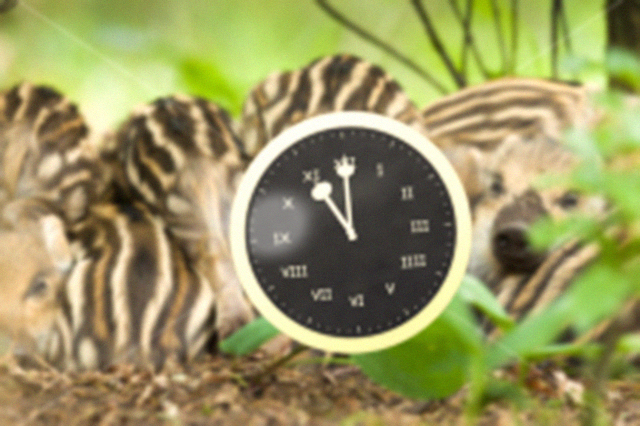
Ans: 11:00
